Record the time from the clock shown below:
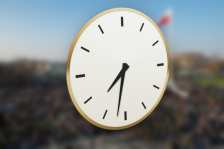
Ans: 7:32
